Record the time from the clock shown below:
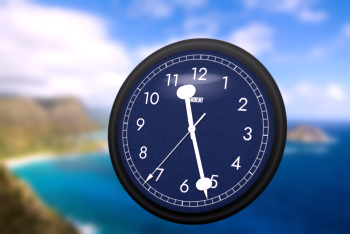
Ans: 11:26:36
